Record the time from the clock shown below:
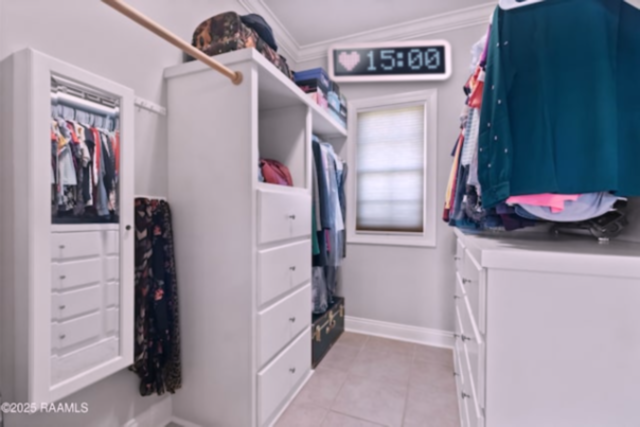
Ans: 15:00
